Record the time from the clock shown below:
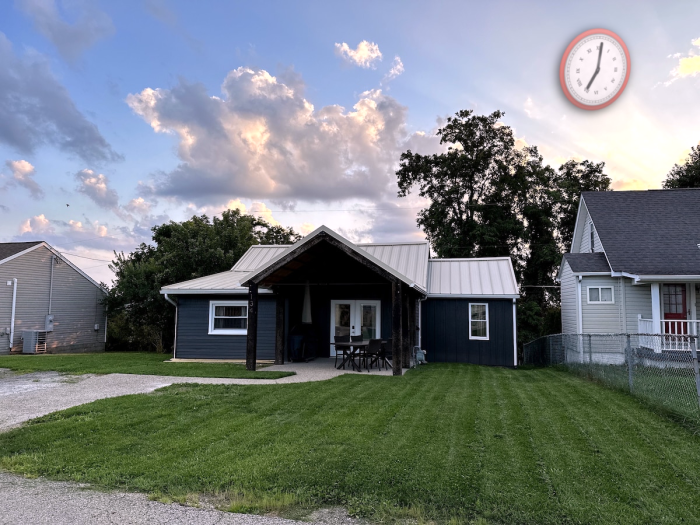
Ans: 7:01
